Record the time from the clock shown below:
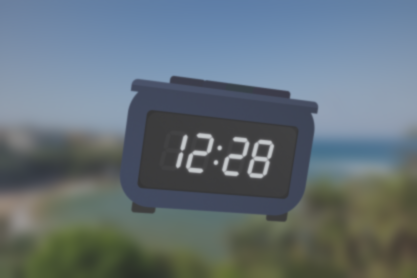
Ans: 12:28
